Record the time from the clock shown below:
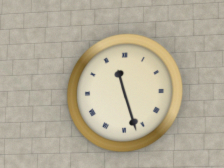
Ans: 11:27
